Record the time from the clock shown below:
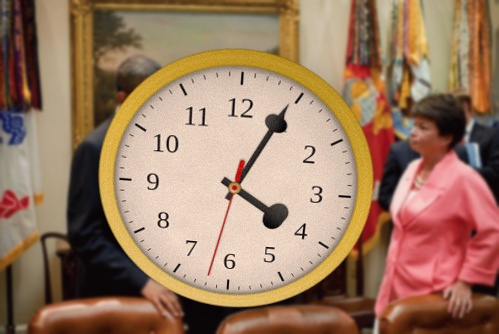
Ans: 4:04:32
